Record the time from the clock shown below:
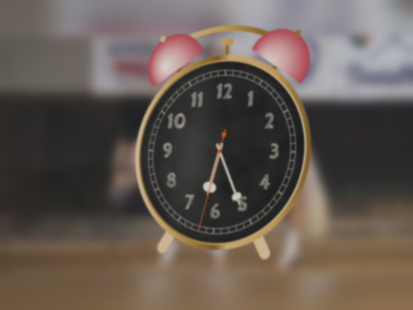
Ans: 6:25:32
